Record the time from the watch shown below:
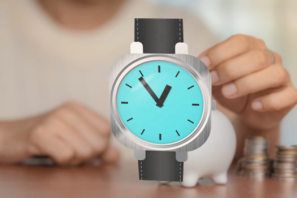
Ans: 12:54
